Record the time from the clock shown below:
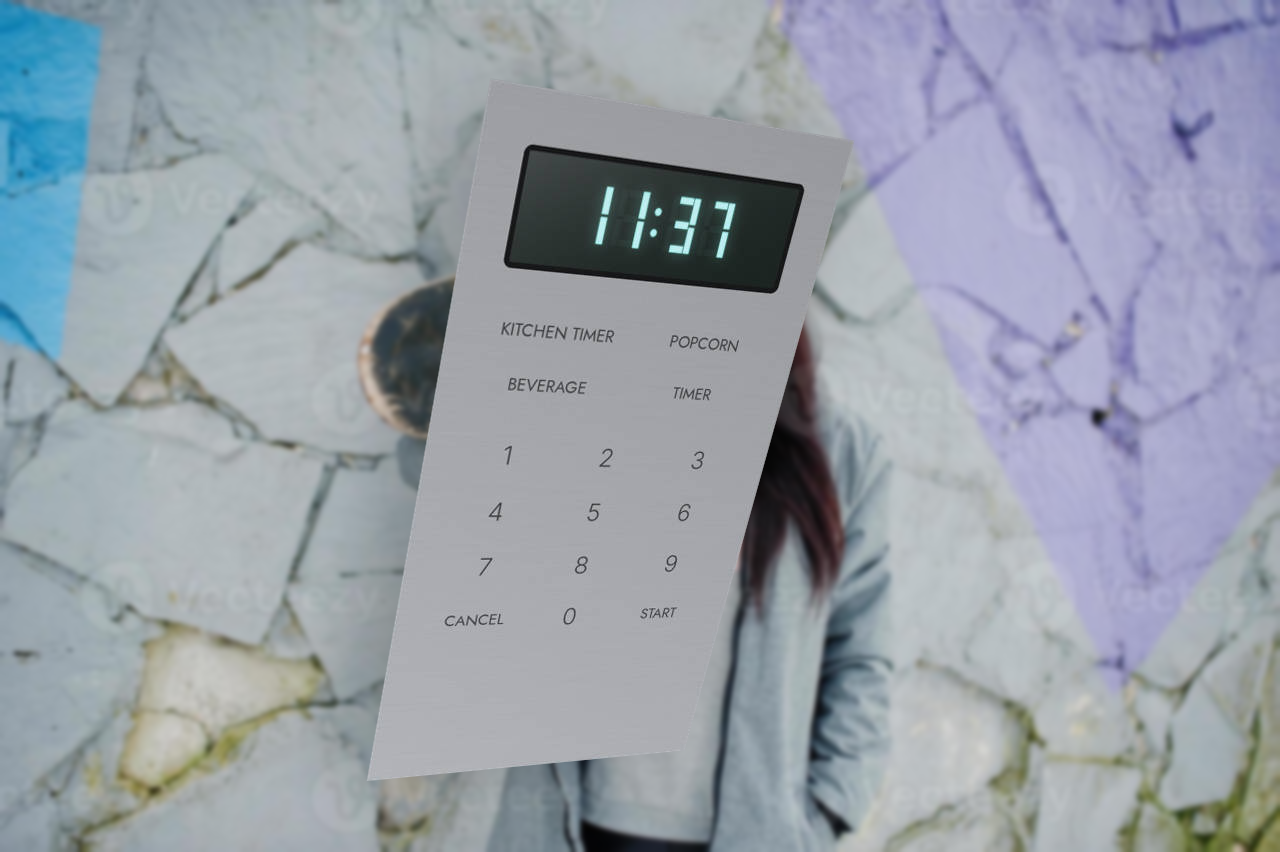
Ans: 11:37
